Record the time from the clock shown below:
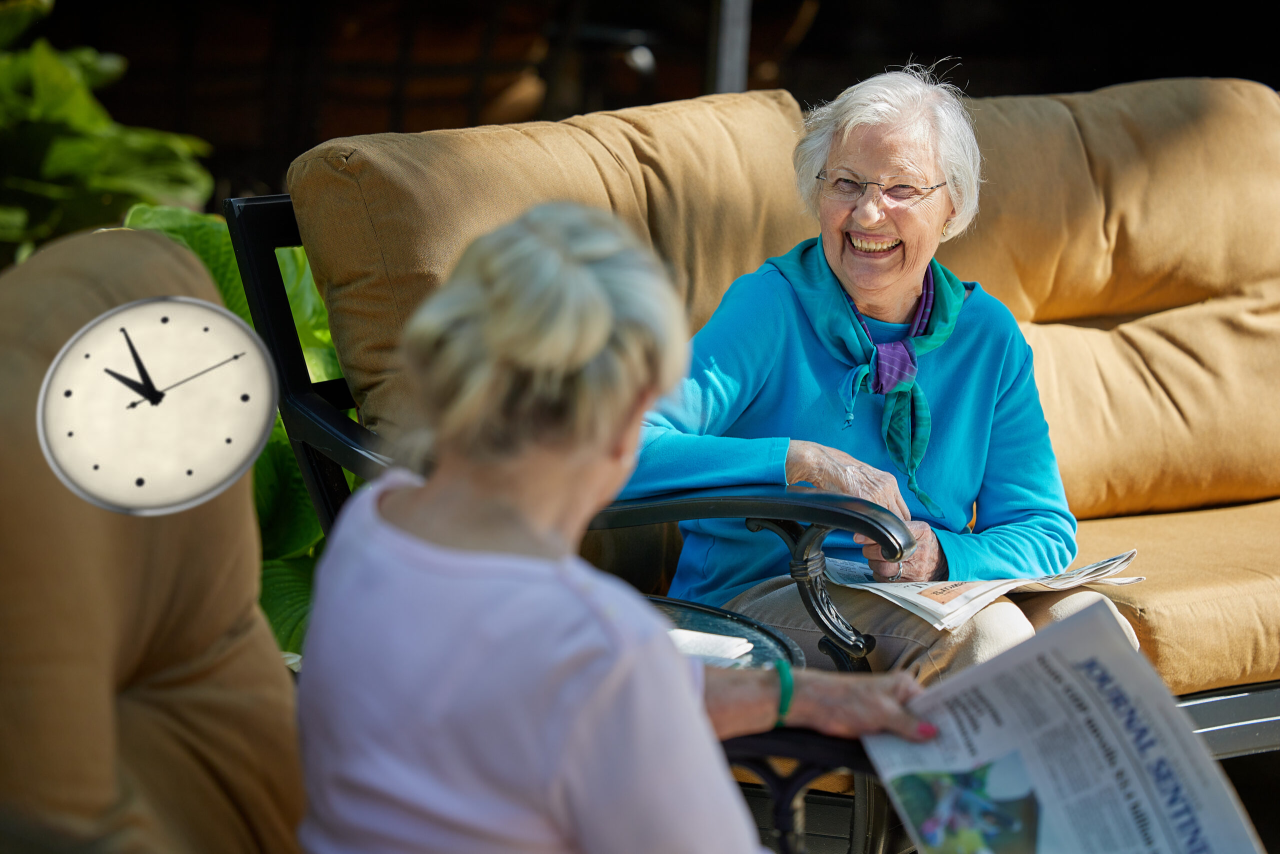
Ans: 9:55:10
